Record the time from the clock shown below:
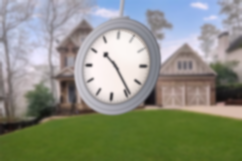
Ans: 10:24
